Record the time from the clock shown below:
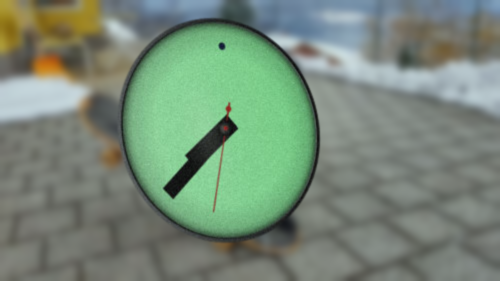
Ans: 7:37:32
